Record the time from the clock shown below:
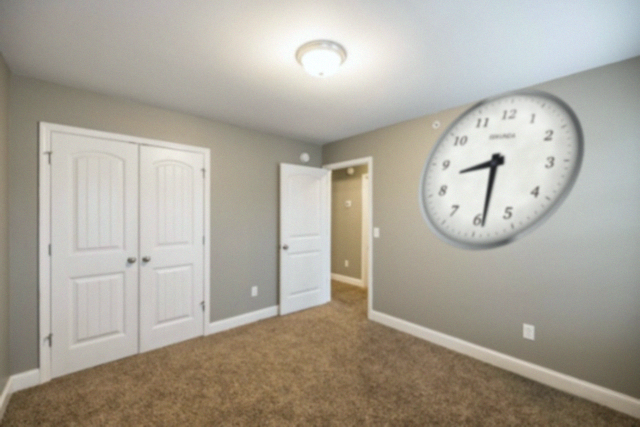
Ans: 8:29
